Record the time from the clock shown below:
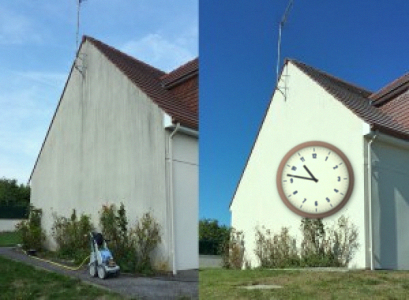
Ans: 10:47
